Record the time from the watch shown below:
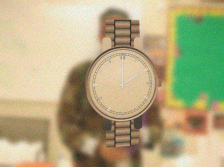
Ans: 2:00
